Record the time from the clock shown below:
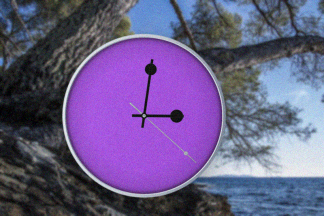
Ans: 3:01:22
